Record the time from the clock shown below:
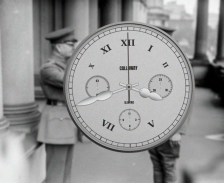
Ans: 3:42
